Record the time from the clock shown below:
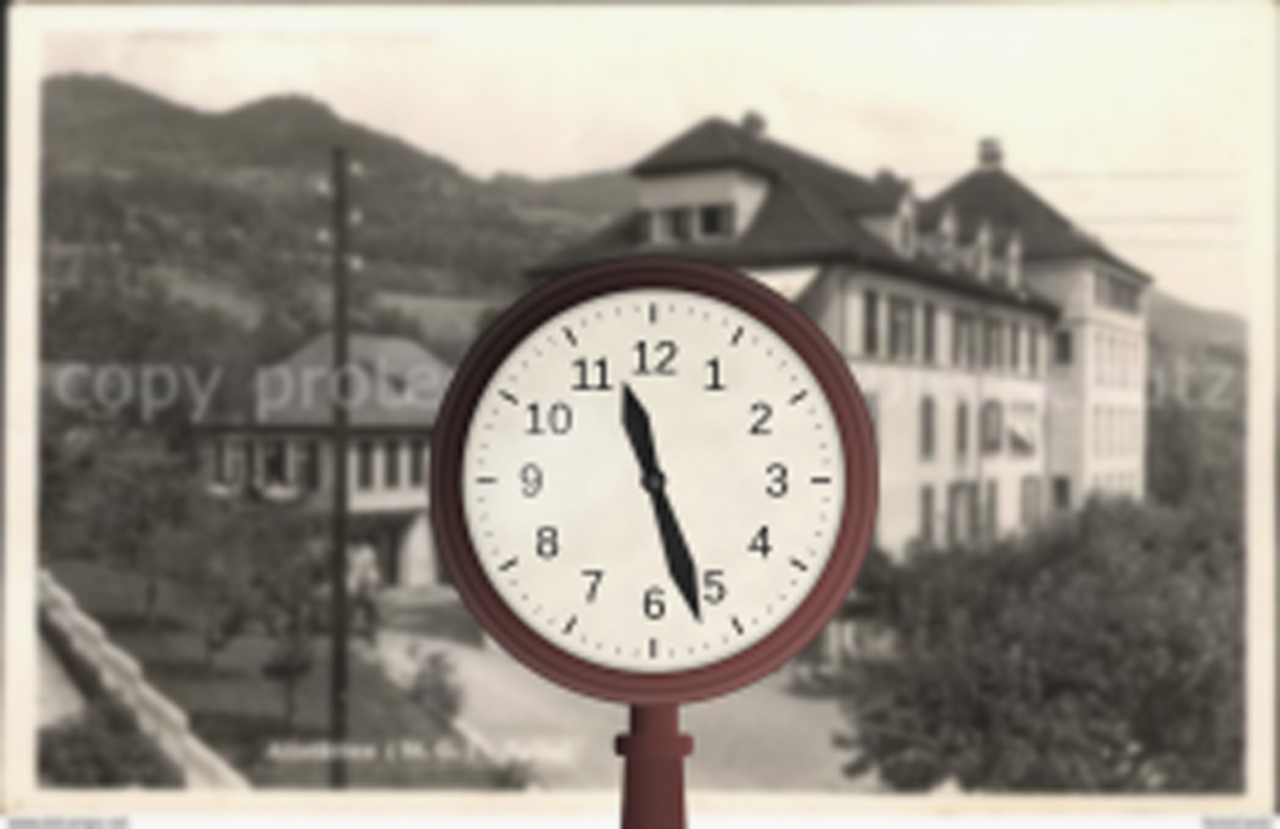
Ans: 11:27
